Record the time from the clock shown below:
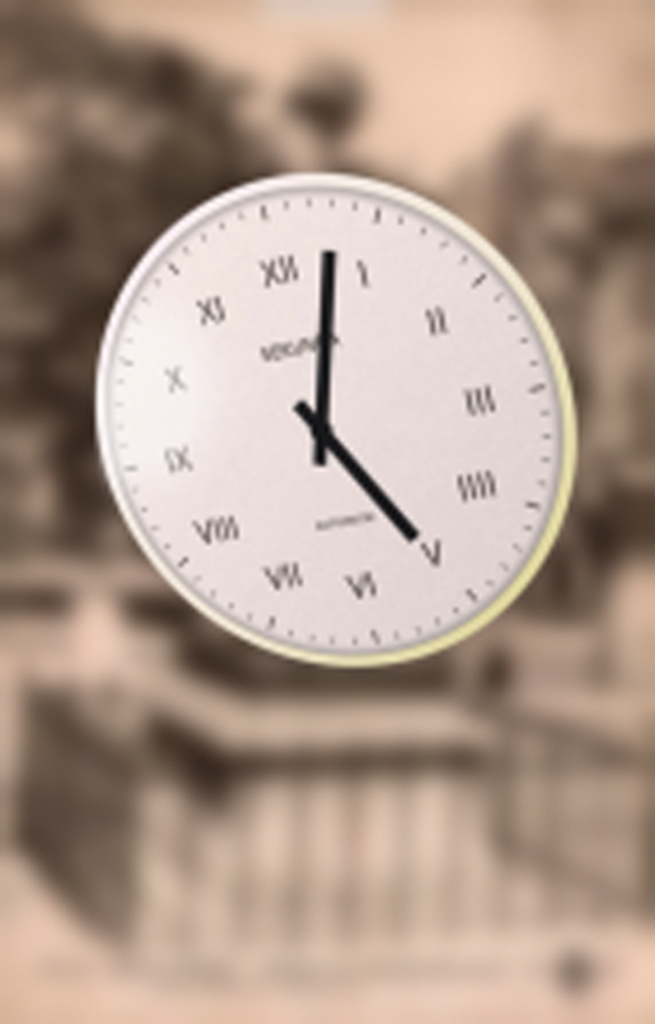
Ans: 5:03
